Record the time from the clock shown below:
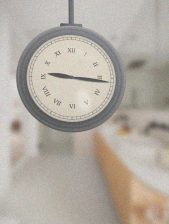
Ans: 9:16
